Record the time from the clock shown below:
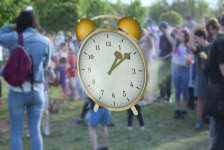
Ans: 1:09
